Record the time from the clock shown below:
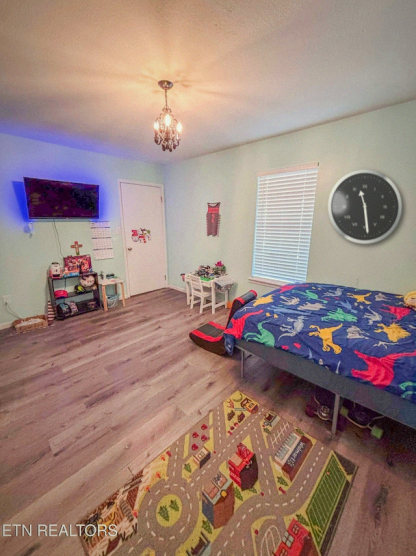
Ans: 11:29
